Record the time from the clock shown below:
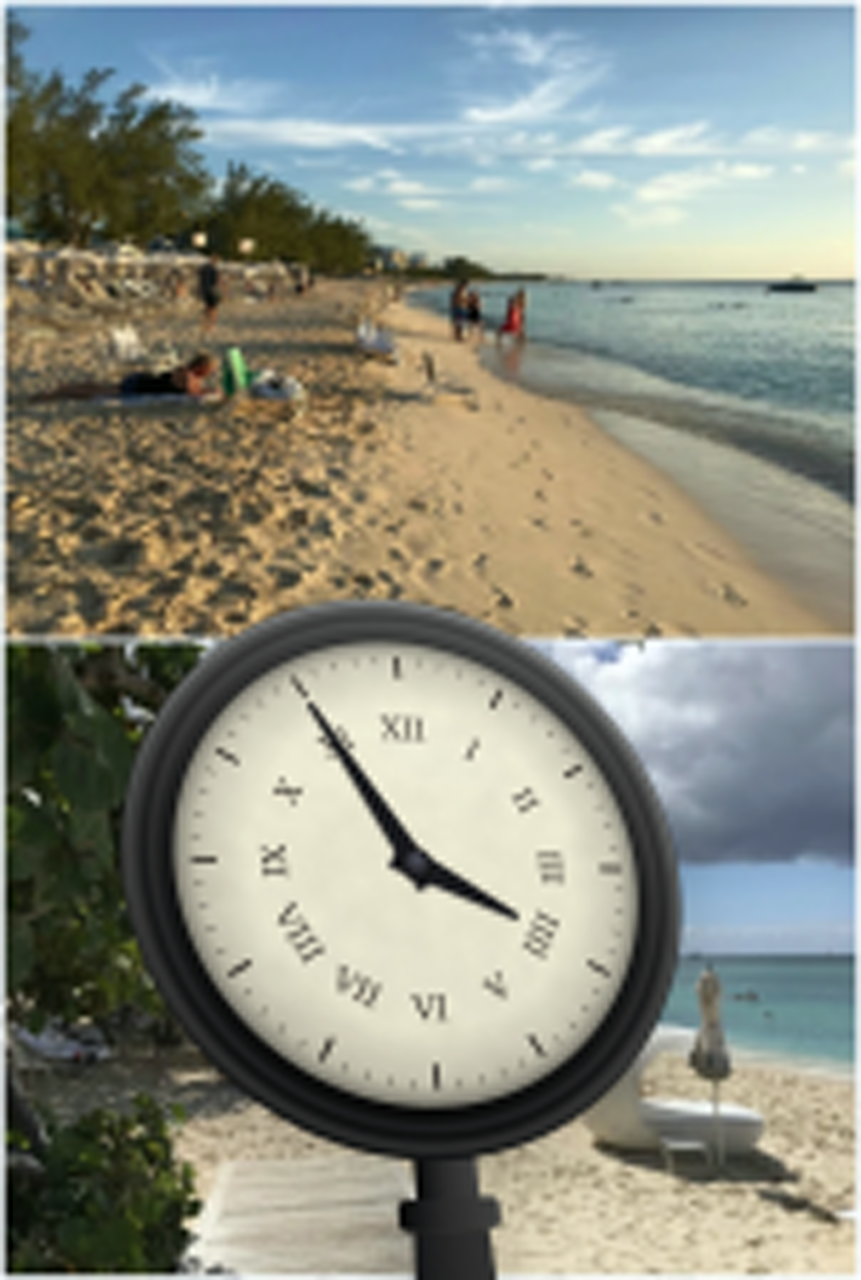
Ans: 3:55
